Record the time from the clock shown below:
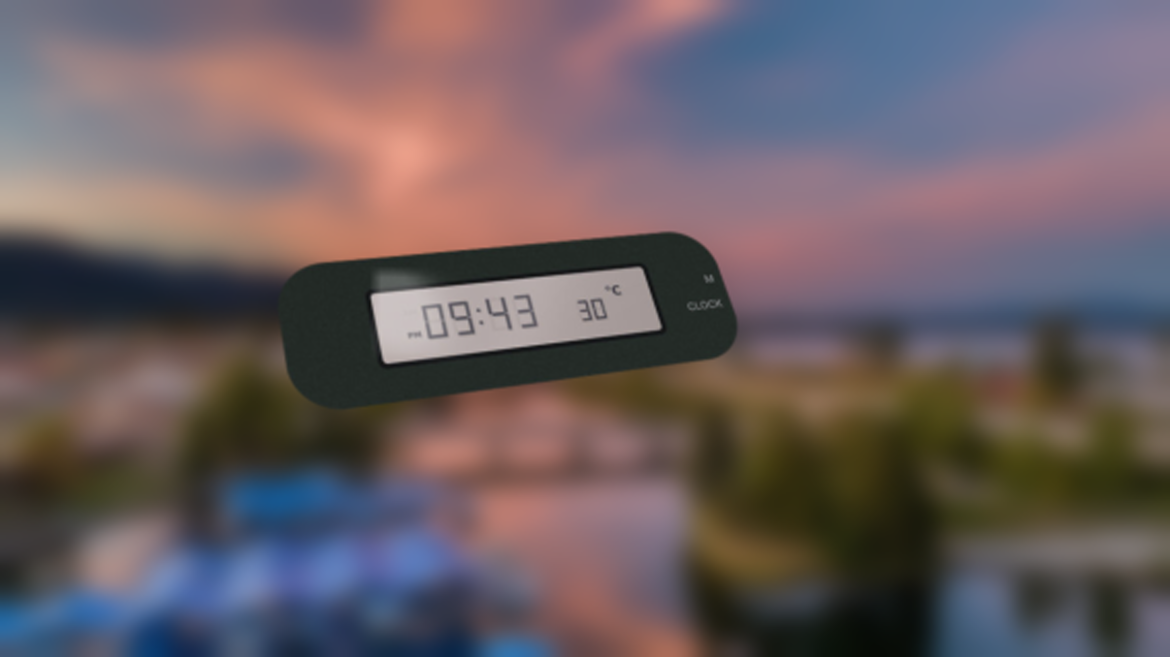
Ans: 9:43
